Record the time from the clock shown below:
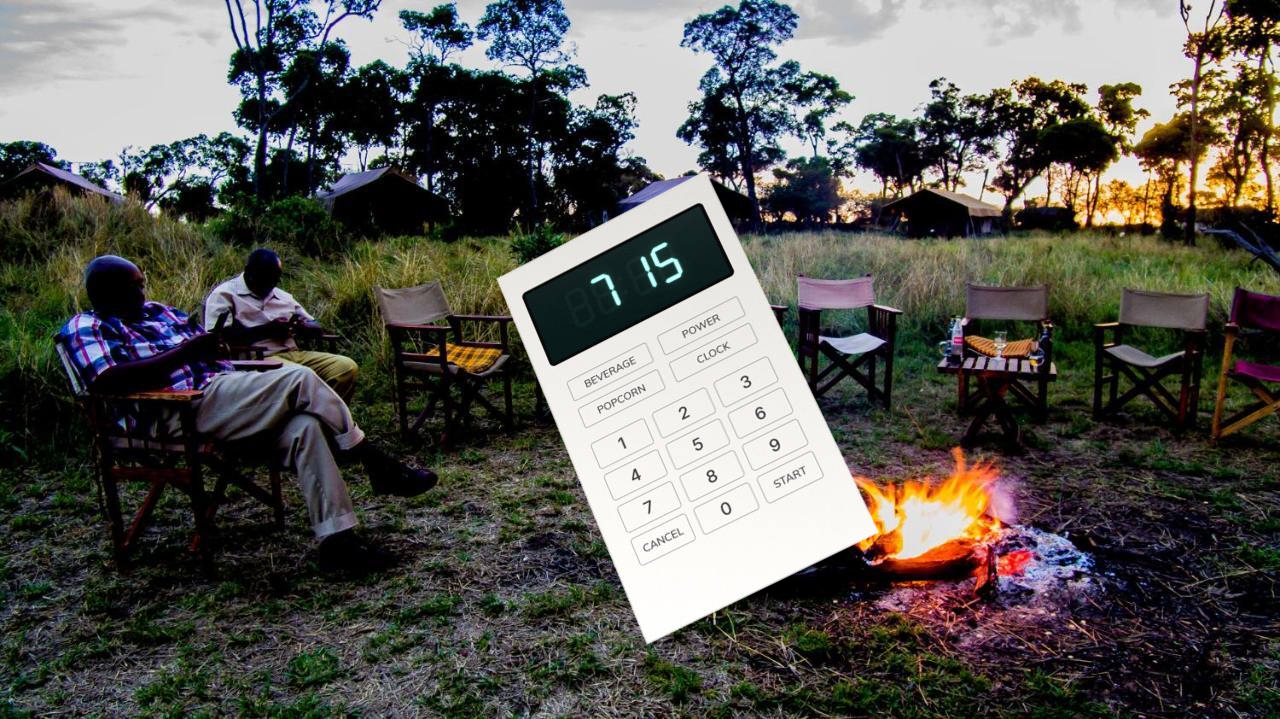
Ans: 7:15
